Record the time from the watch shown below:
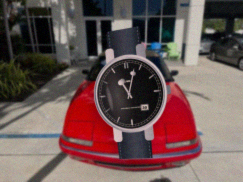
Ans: 11:03
